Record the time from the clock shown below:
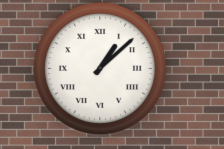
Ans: 1:08
